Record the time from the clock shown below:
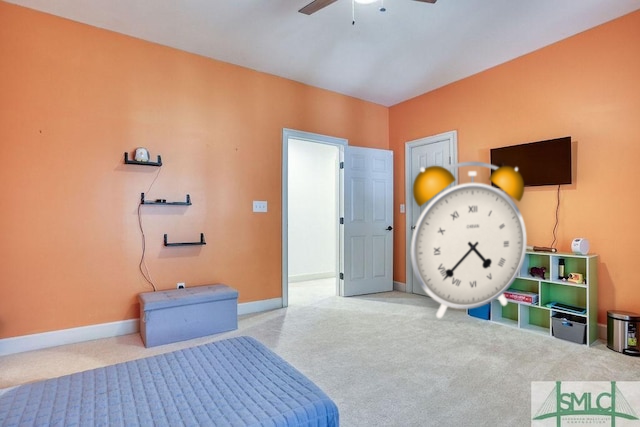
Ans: 4:38
